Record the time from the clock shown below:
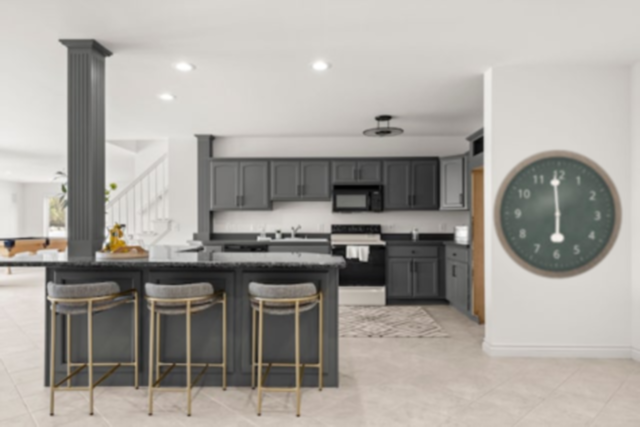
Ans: 5:59
